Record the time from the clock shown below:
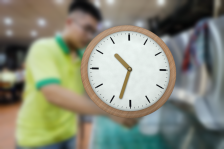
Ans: 10:33
